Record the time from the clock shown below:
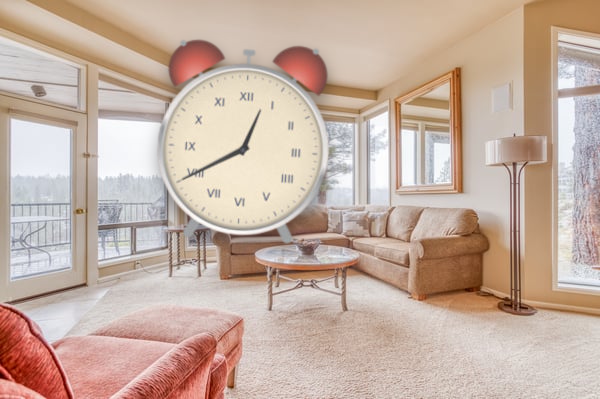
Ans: 12:40
